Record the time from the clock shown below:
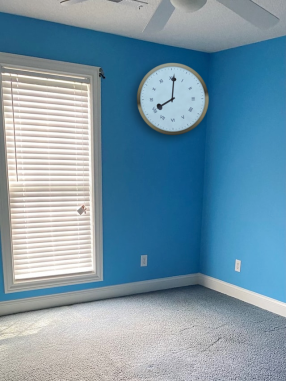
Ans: 8:01
